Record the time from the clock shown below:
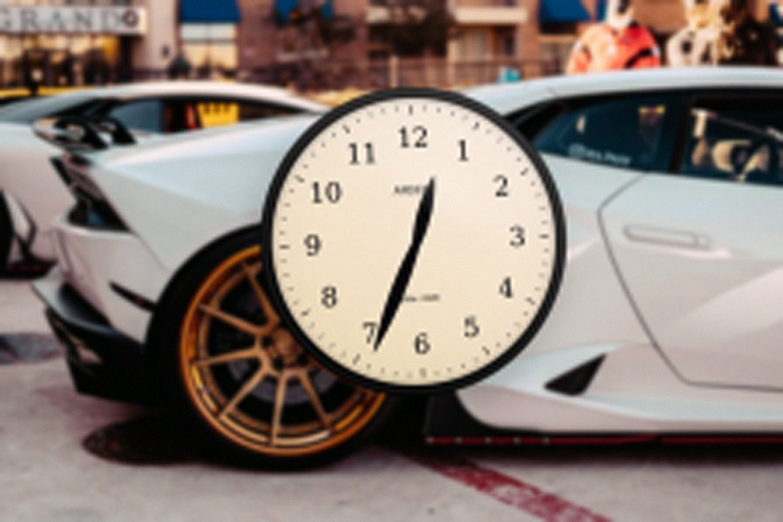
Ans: 12:34
